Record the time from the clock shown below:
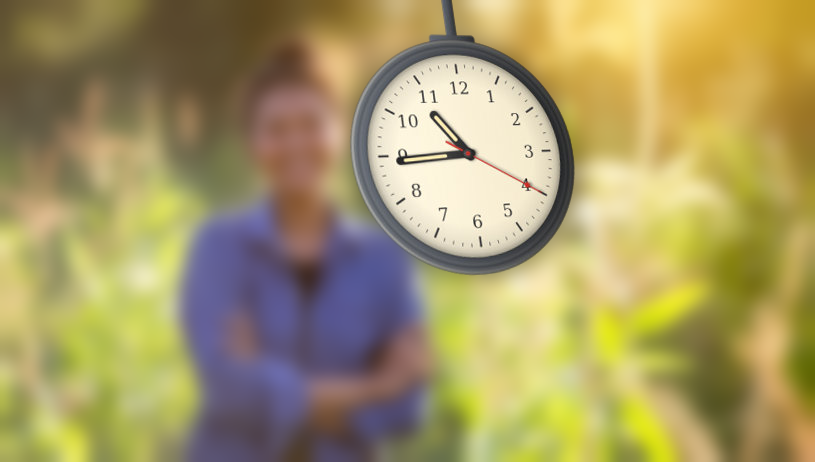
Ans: 10:44:20
